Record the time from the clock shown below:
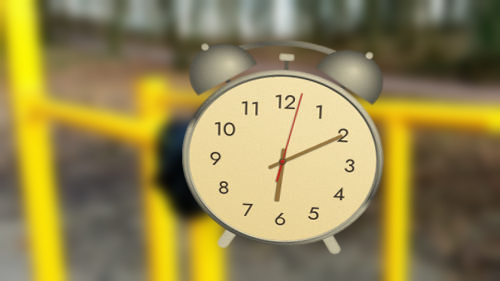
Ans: 6:10:02
